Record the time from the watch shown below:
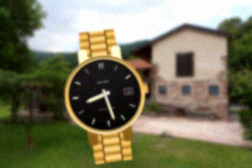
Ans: 8:28
